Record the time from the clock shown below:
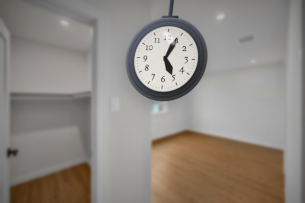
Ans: 5:04
